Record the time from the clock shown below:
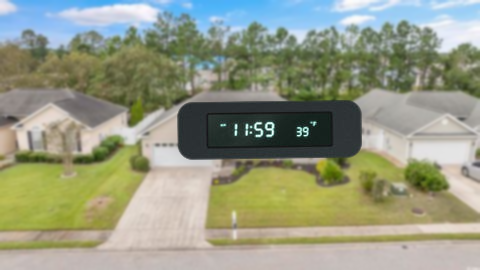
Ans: 11:59
